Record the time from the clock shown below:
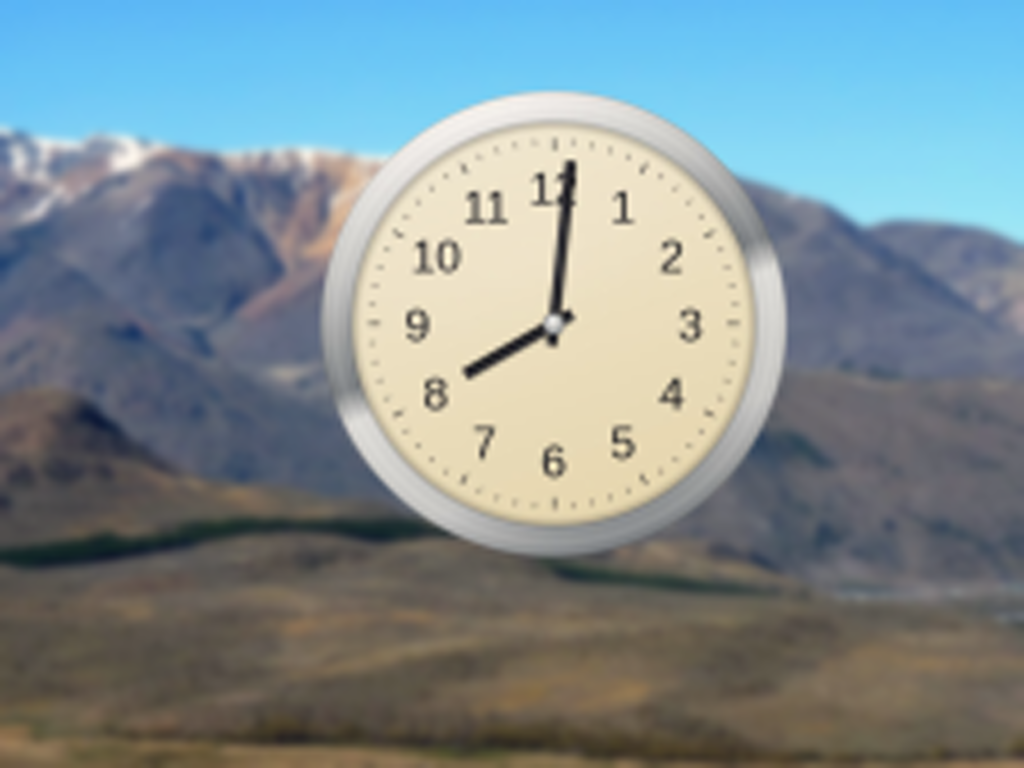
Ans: 8:01
